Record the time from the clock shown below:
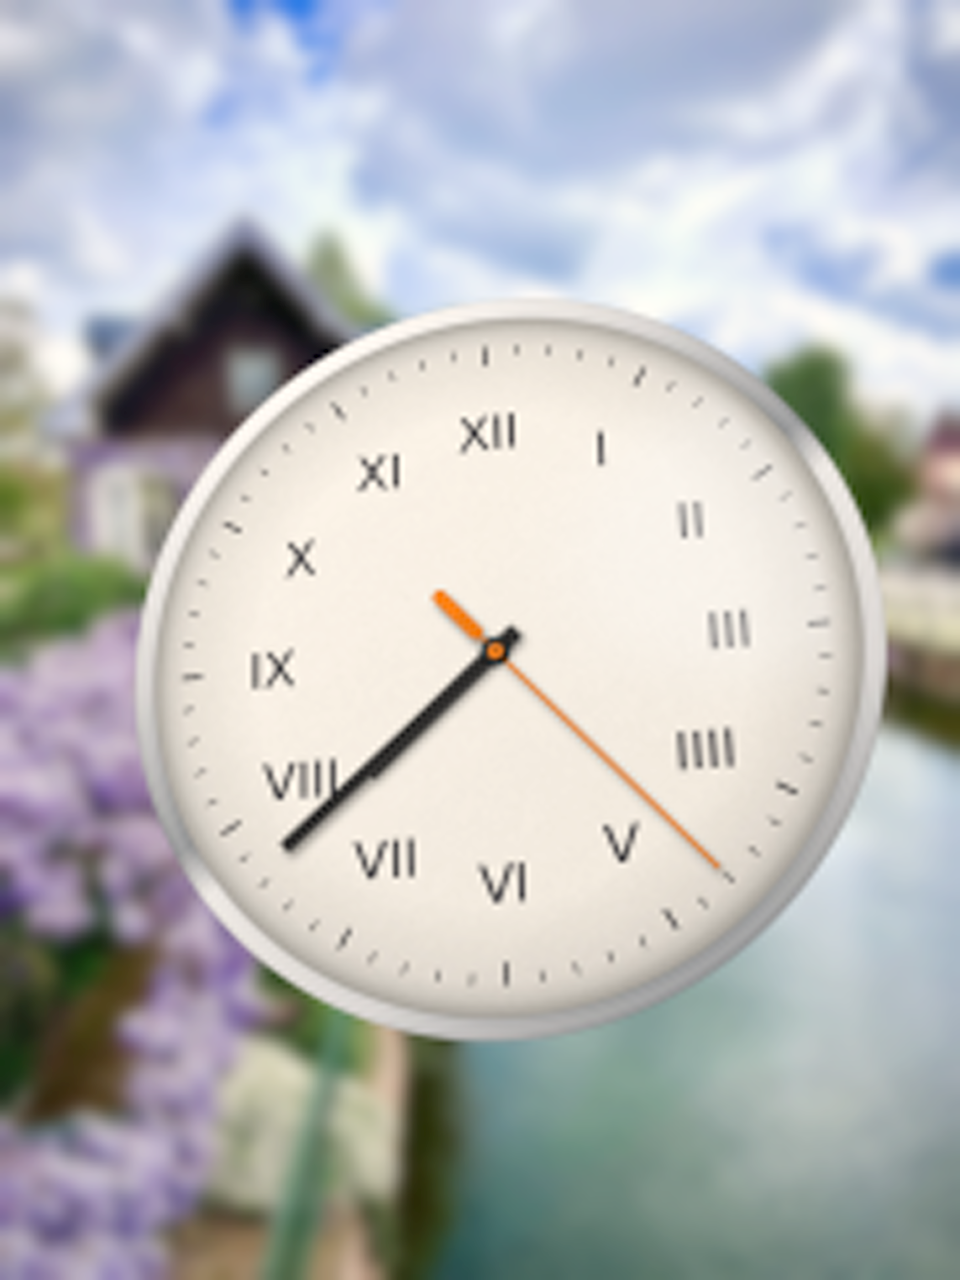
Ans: 7:38:23
